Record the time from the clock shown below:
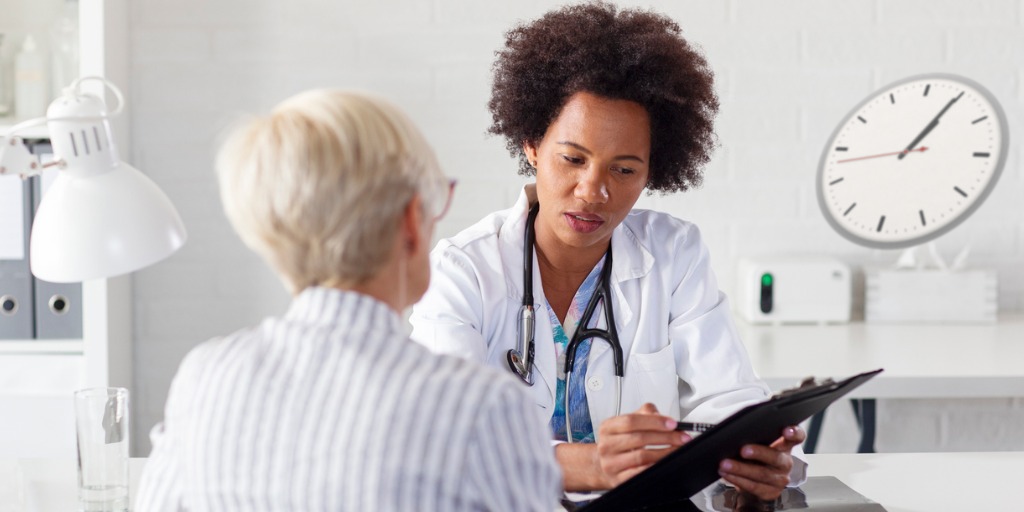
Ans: 1:04:43
